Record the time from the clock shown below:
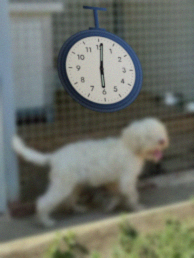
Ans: 6:01
